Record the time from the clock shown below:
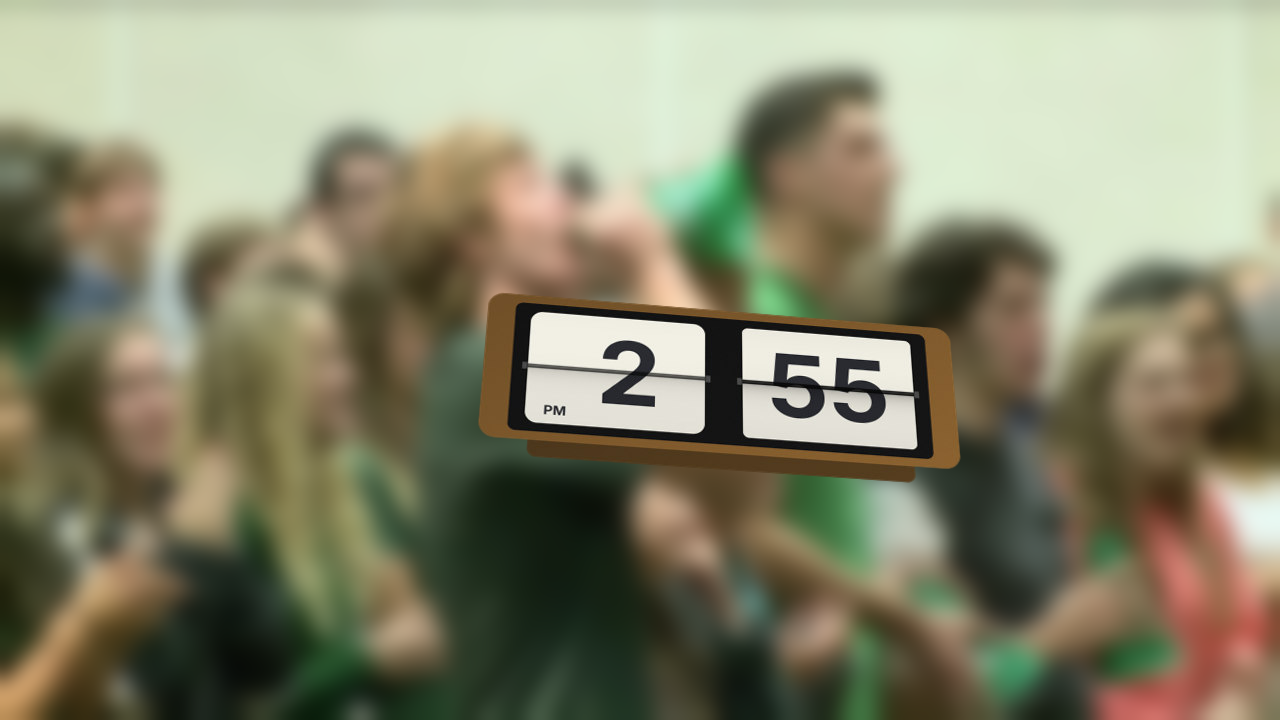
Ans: 2:55
